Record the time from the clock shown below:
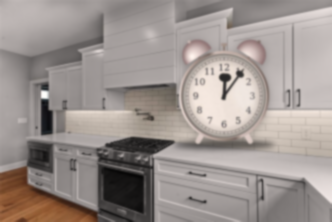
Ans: 12:06
